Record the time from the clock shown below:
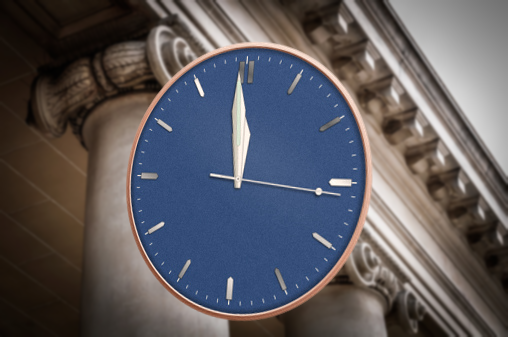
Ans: 11:59:16
